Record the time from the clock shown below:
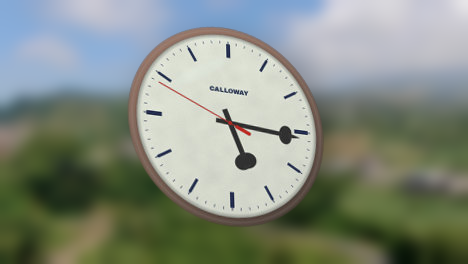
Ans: 5:15:49
